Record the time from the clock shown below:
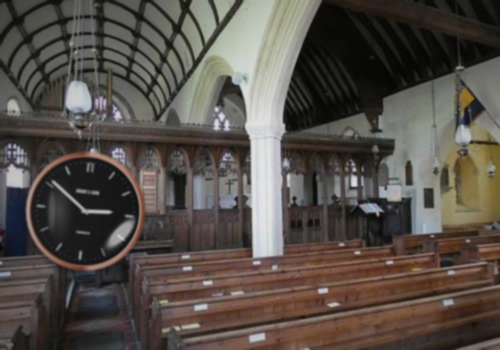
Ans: 2:51
